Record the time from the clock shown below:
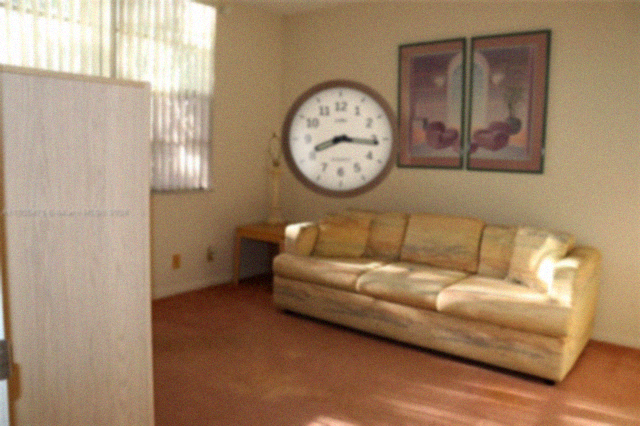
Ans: 8:16
